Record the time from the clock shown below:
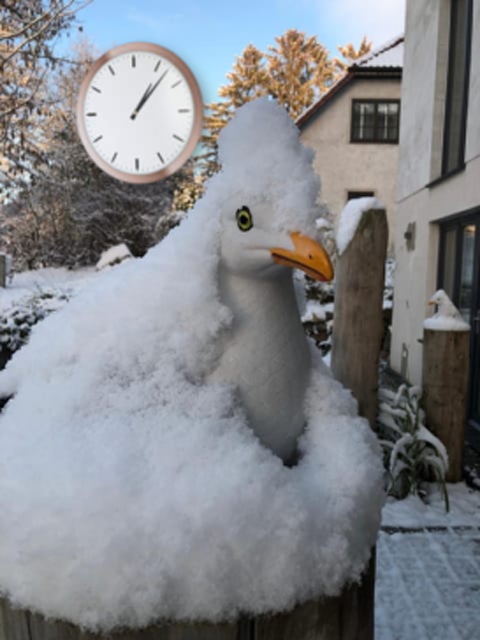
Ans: 1:07
